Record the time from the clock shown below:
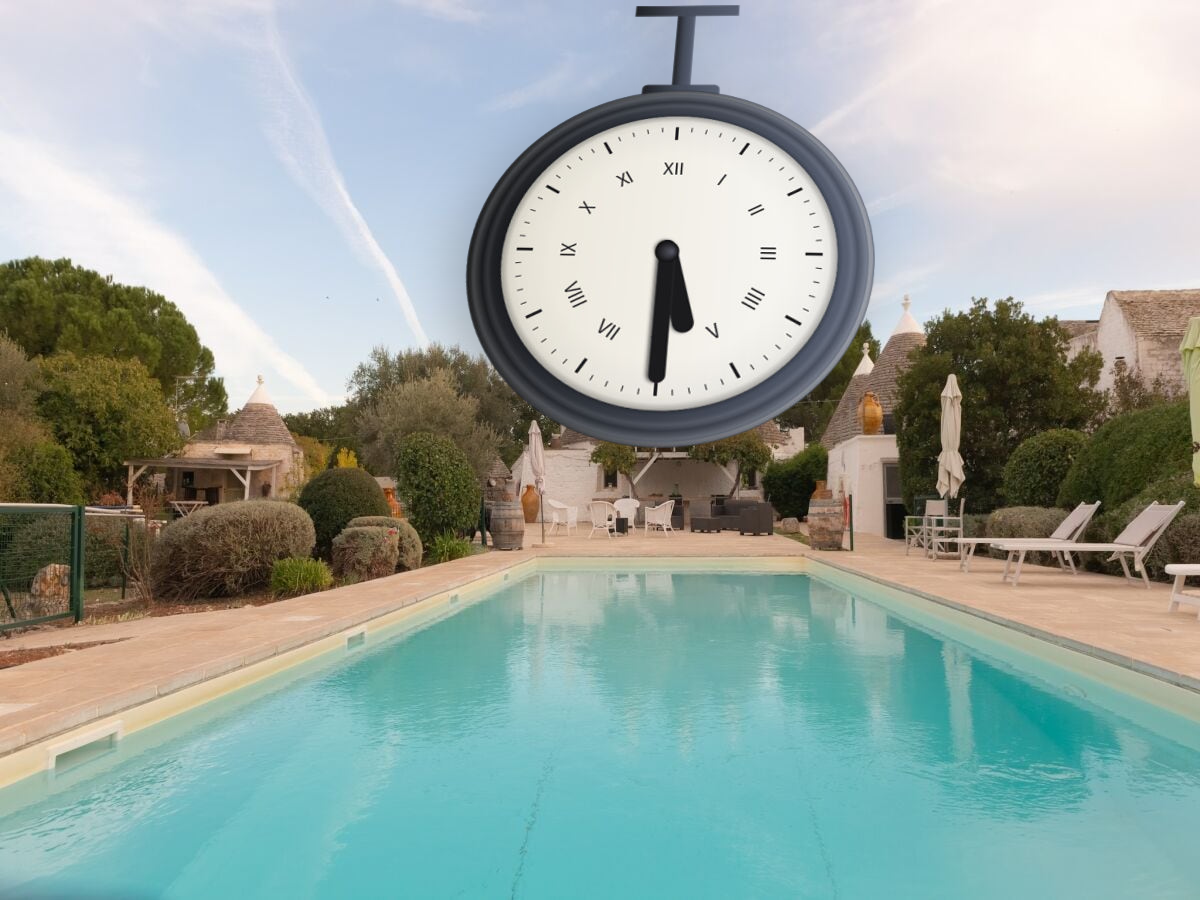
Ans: 5:30
